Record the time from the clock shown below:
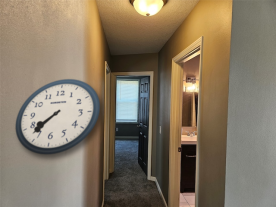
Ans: 7:37
